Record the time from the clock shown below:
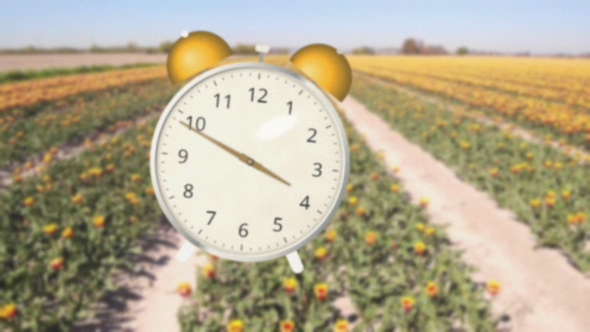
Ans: 3:49
